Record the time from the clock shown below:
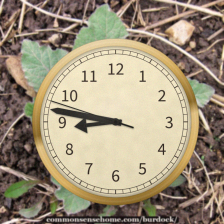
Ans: 8:46:48
